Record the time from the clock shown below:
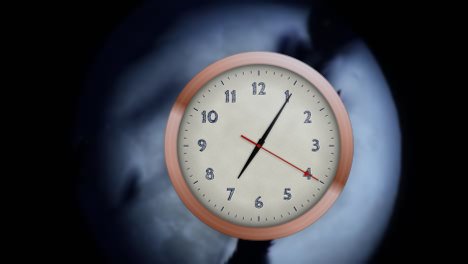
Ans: 7:05:20
